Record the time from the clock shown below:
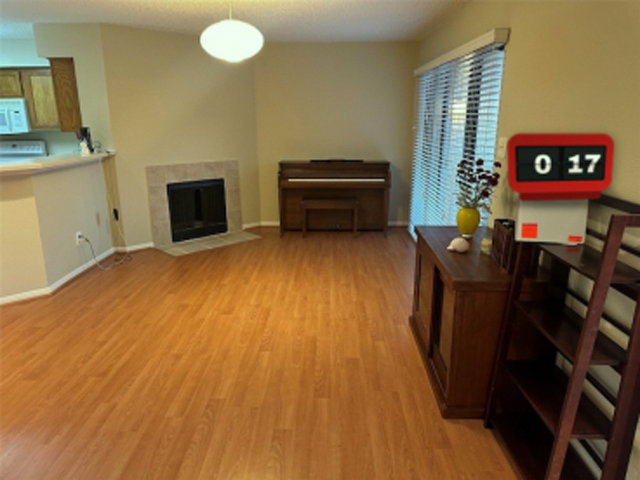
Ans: 0:17
